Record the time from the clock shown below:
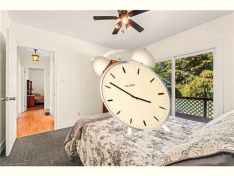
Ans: 3:52
